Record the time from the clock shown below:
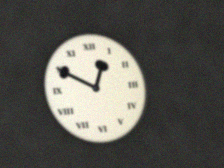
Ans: 12:50
